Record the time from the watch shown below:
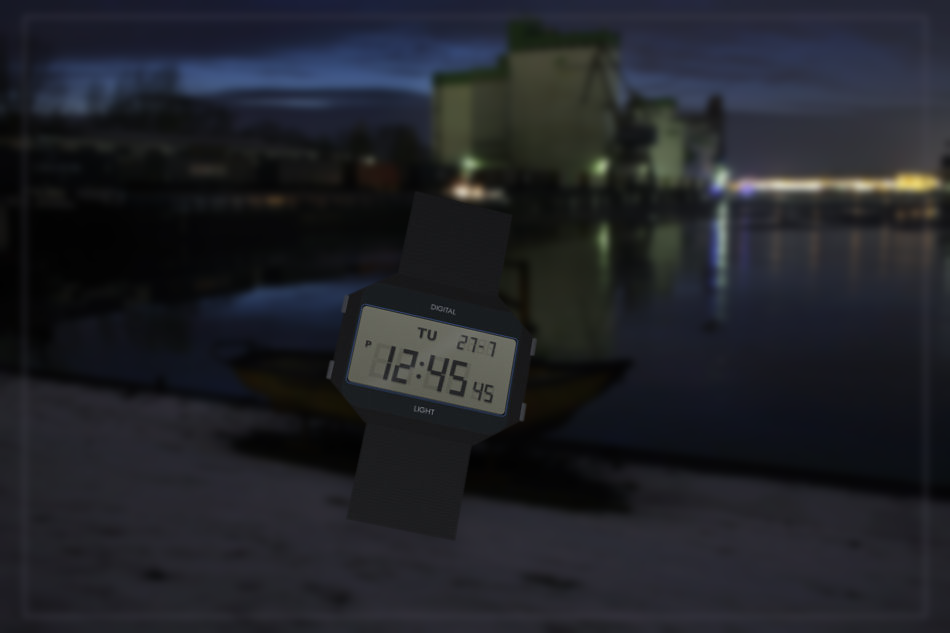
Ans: 12:45:45
